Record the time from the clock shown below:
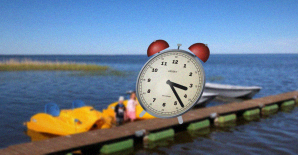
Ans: 3:23
